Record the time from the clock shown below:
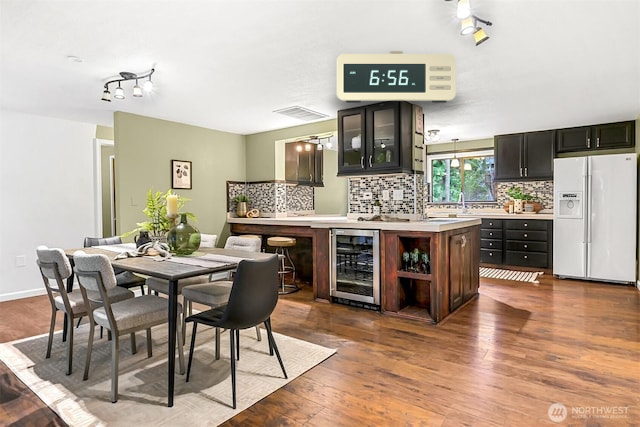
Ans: 6:56
